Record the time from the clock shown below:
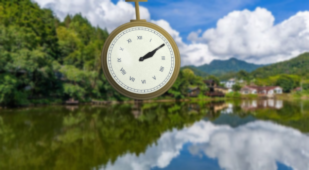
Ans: 2:10
